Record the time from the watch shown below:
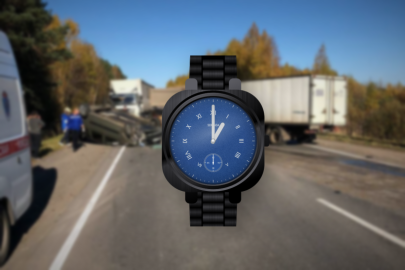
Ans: 1:00
